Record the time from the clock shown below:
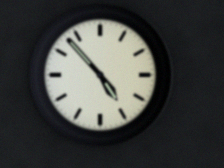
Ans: 4:53
